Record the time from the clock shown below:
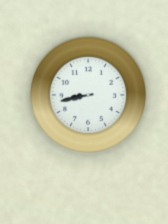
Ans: 8:43
